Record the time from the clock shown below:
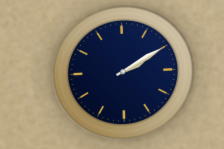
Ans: 2:10
